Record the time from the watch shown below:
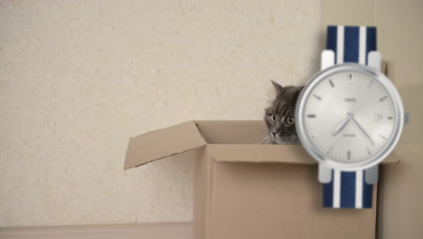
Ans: 7:23
